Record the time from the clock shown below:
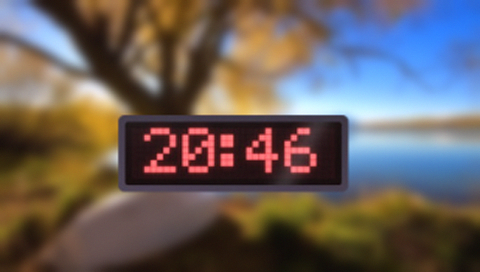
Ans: 20:46
